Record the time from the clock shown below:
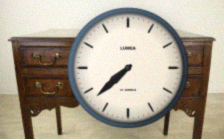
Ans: 7:38
